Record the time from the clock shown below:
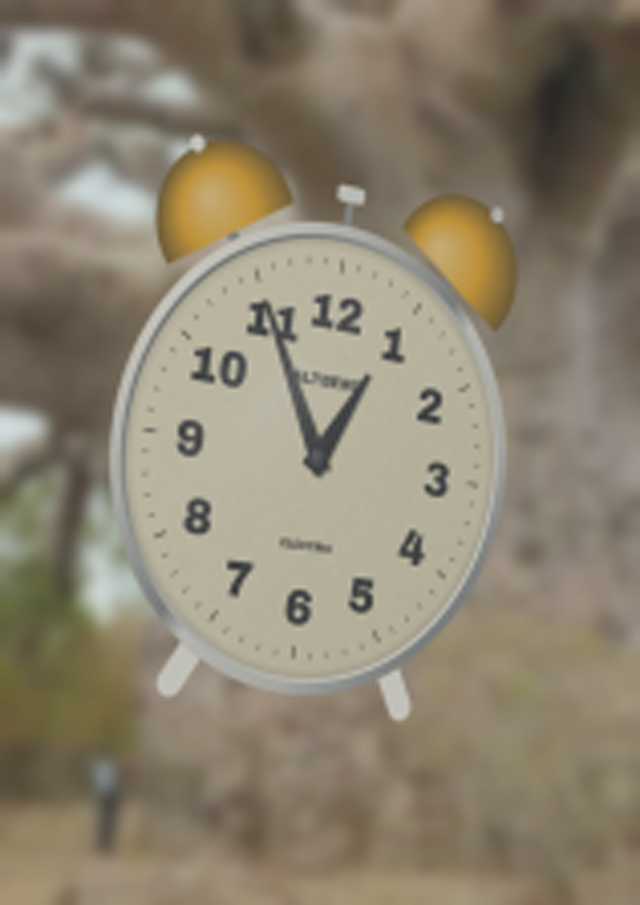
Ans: 12:55
